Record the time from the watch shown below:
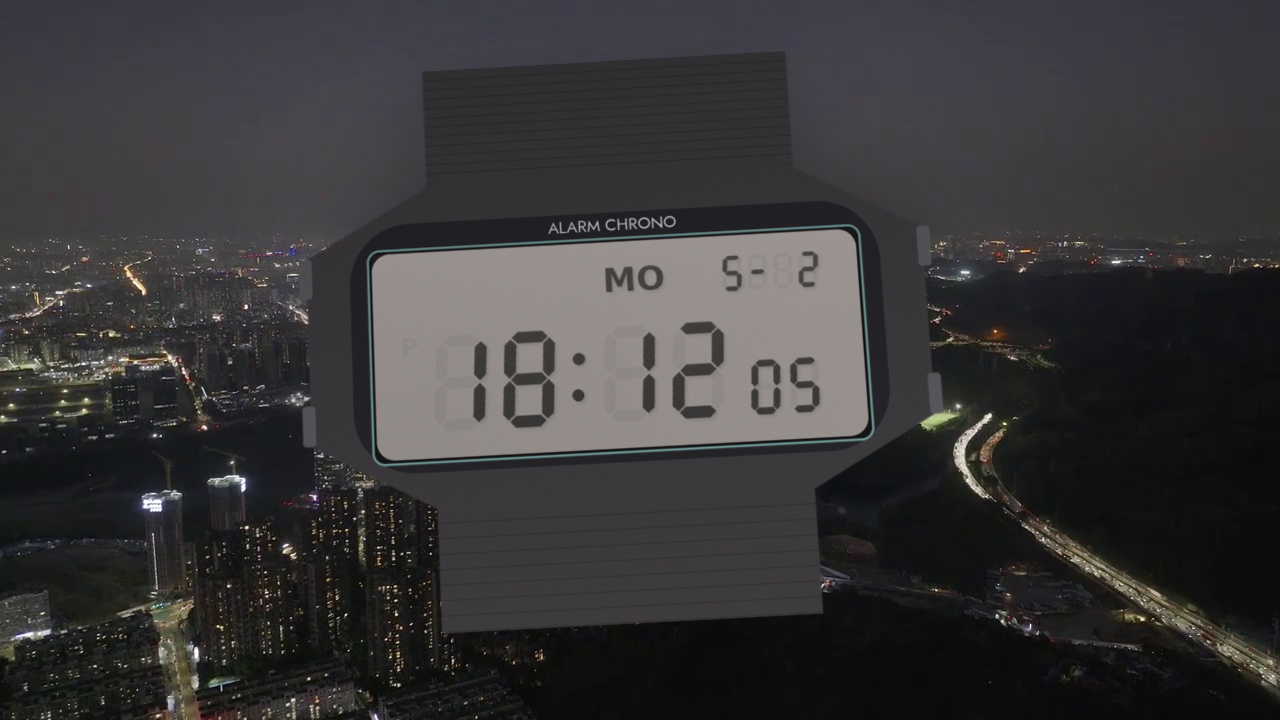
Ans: 18:12:05
